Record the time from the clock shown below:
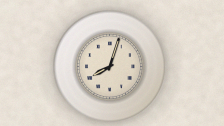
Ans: 8:03
